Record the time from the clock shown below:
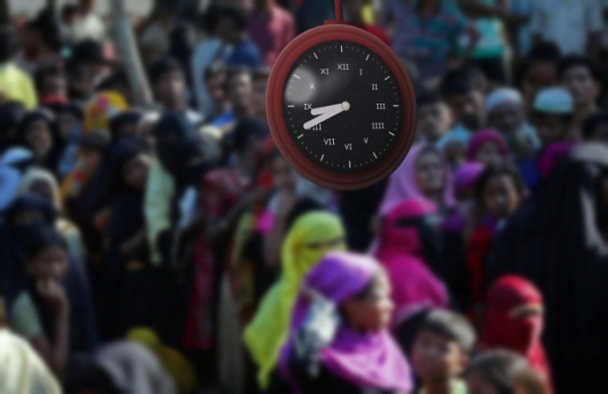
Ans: 8:41
